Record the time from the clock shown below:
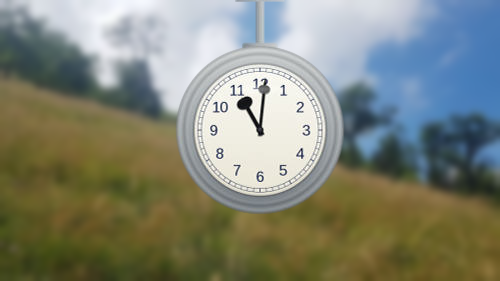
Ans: 11:01
